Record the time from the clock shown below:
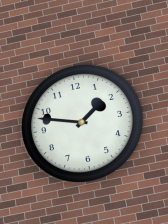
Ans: 1:48
